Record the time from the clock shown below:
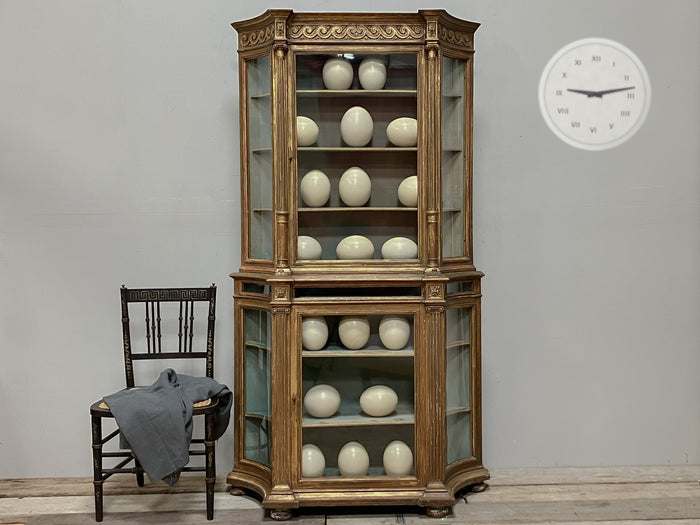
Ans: 9:13
